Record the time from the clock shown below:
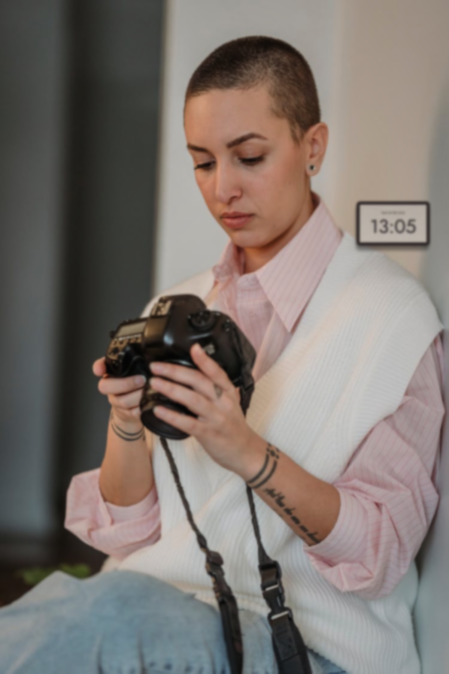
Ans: 13:05
